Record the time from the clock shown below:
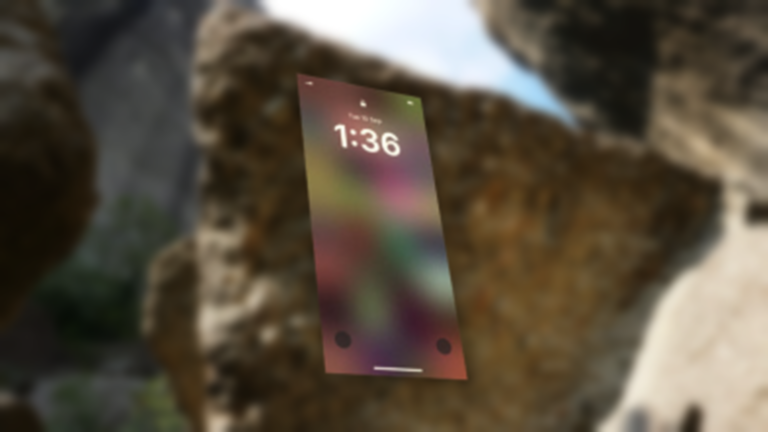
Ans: 1:36
